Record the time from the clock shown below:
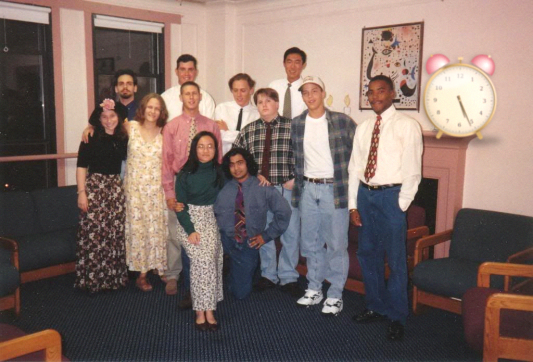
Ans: 5:26
